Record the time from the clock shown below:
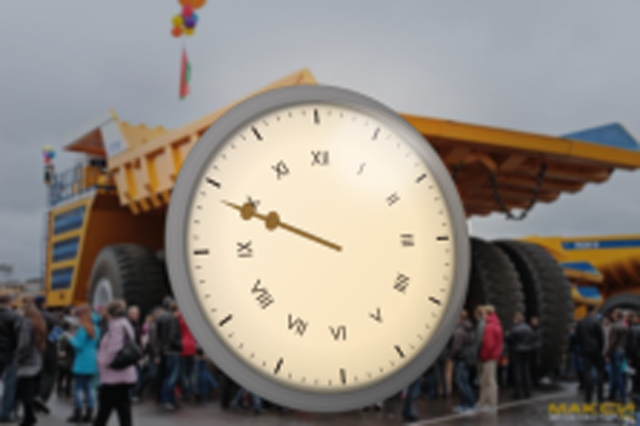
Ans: 9:49
